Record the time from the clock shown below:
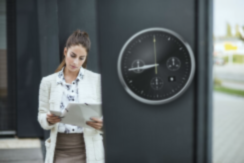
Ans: 8:44
